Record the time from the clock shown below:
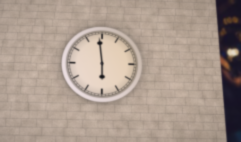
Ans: 5:59
